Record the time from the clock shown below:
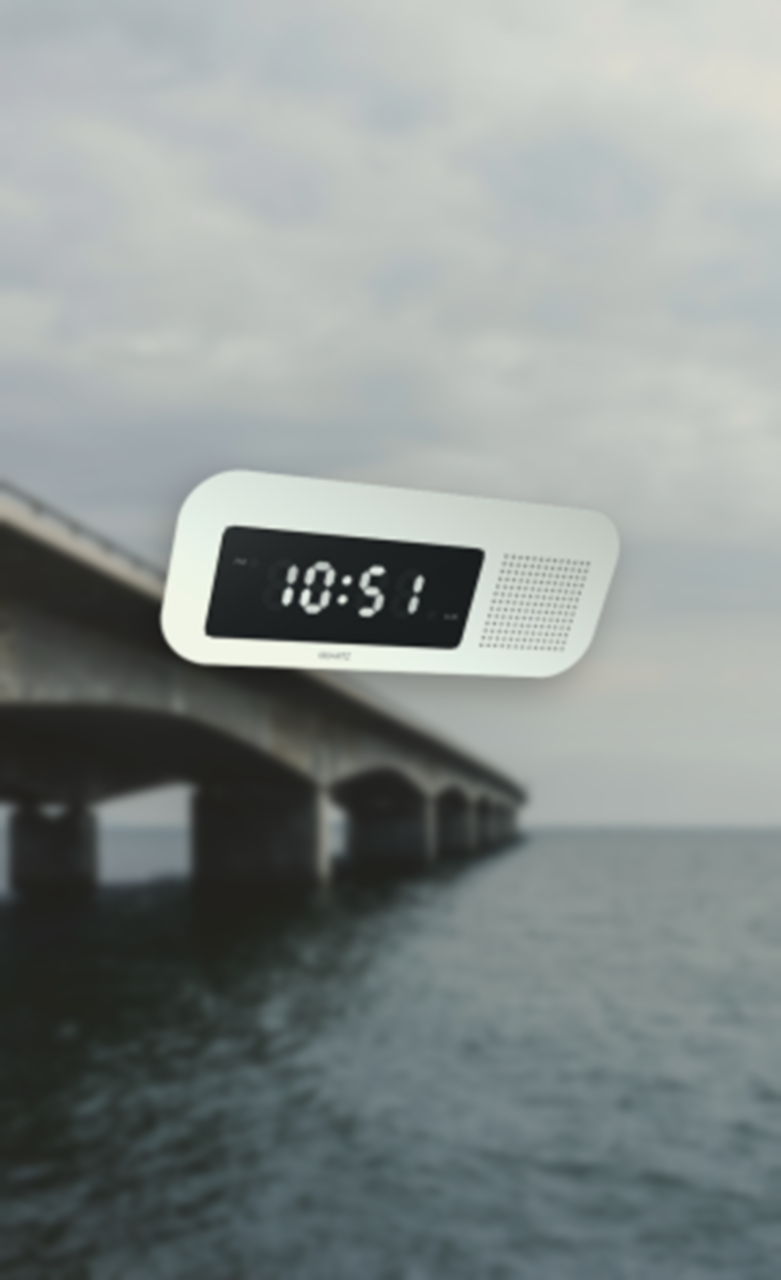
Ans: 10:51
